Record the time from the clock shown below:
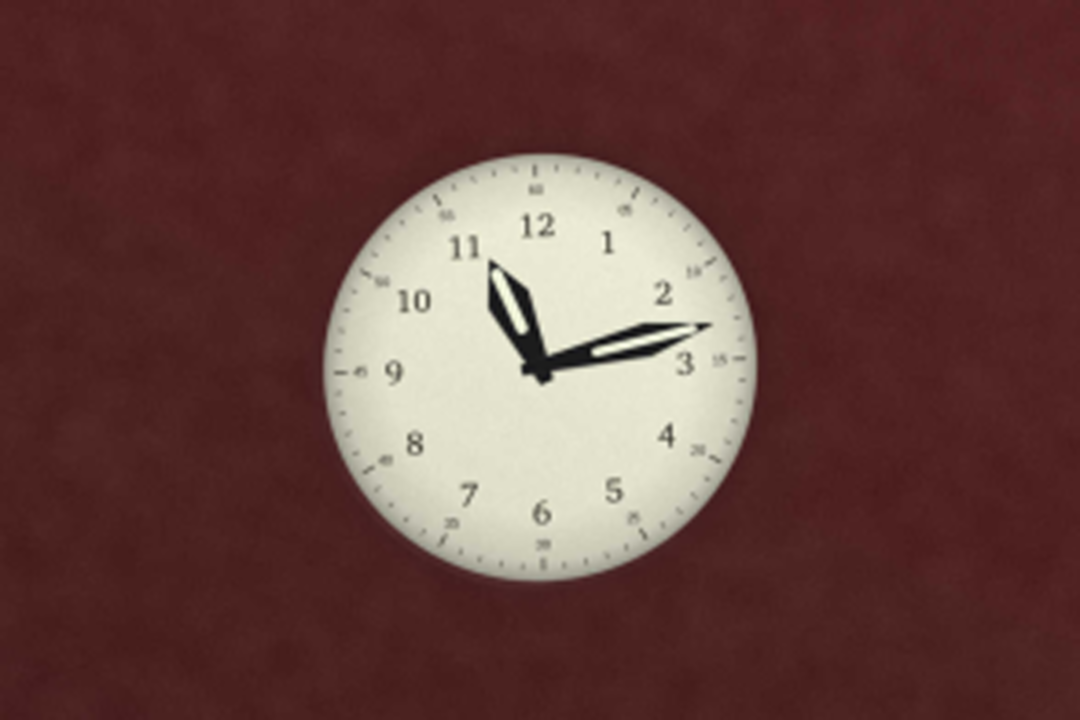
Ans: 11:13
